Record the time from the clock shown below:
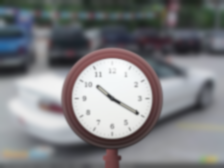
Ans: 10:20
